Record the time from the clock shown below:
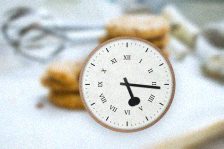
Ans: 5:16
